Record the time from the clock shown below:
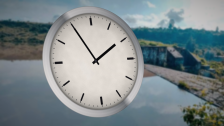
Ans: 1:55
